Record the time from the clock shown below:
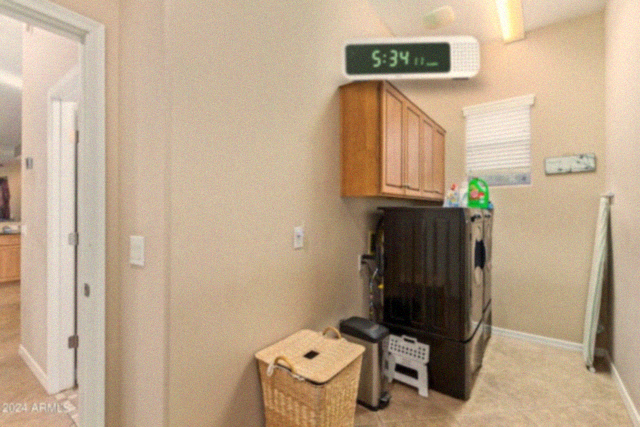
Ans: 5:34
